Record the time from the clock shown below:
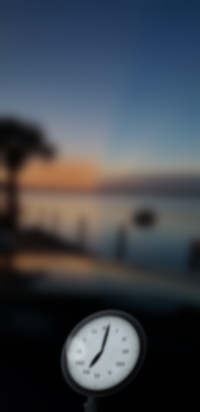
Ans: 7:01
